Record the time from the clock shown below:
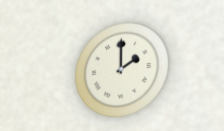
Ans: 2:00
